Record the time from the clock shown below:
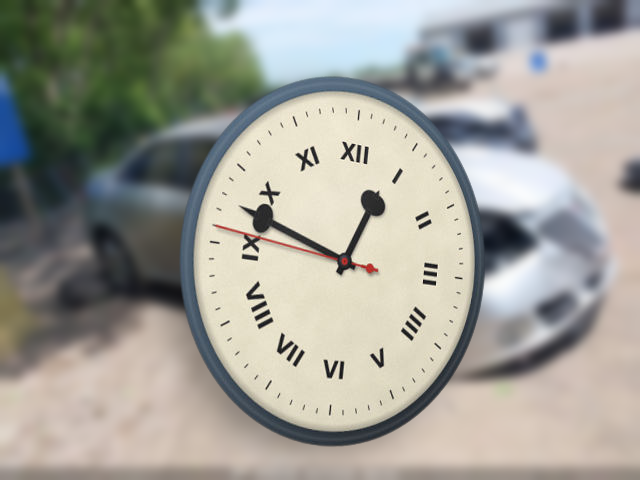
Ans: 12:47:46
